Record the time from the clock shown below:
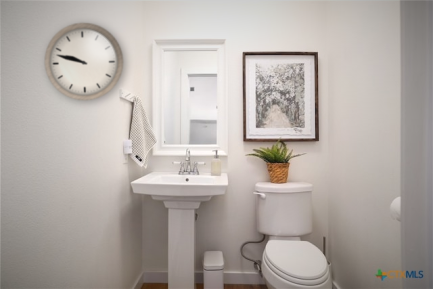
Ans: 9:48
